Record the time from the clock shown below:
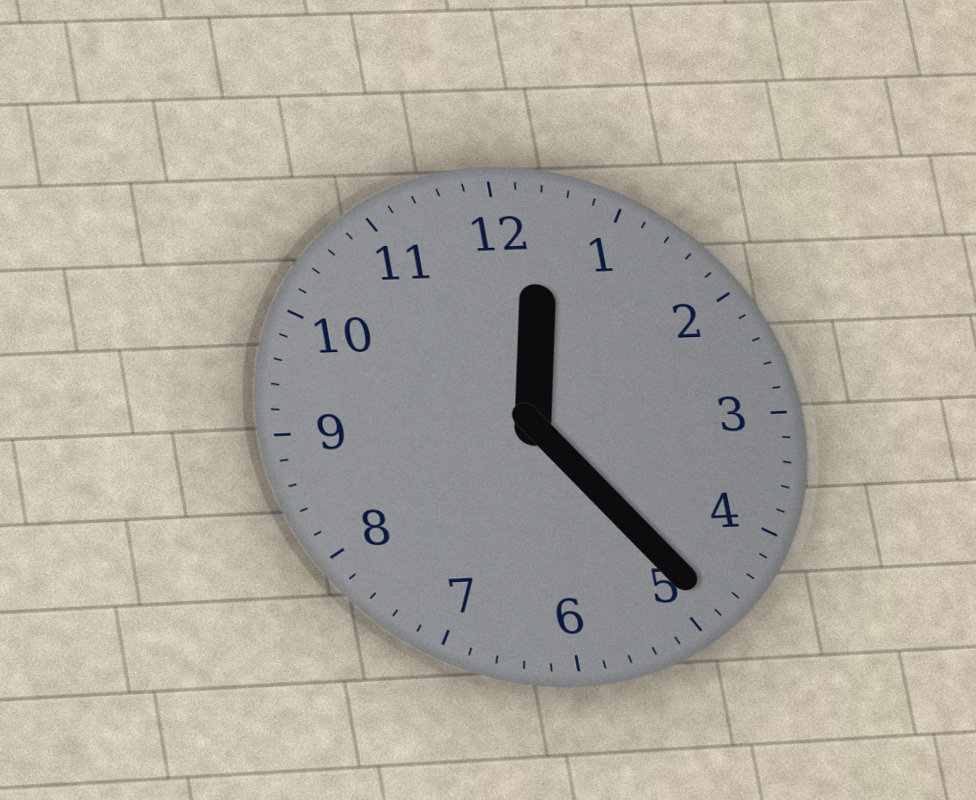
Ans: 12:24
